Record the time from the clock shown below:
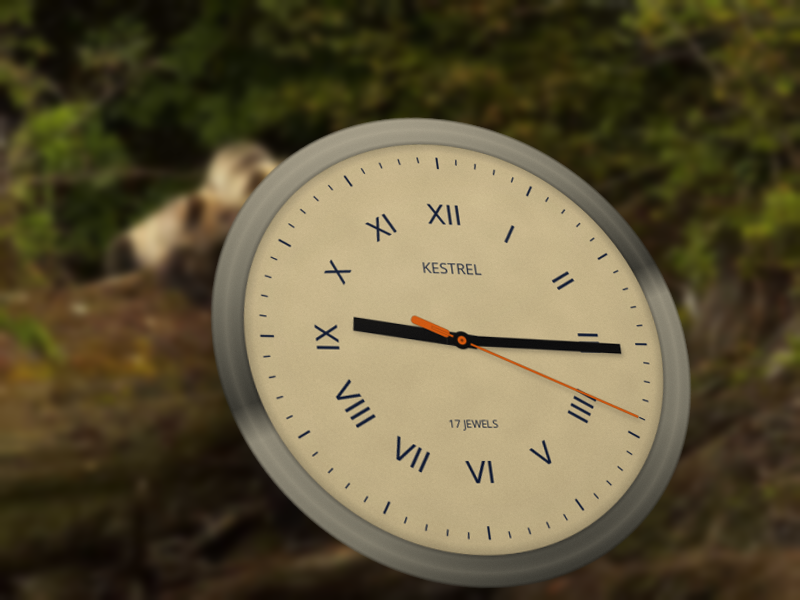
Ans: 9:15:19
